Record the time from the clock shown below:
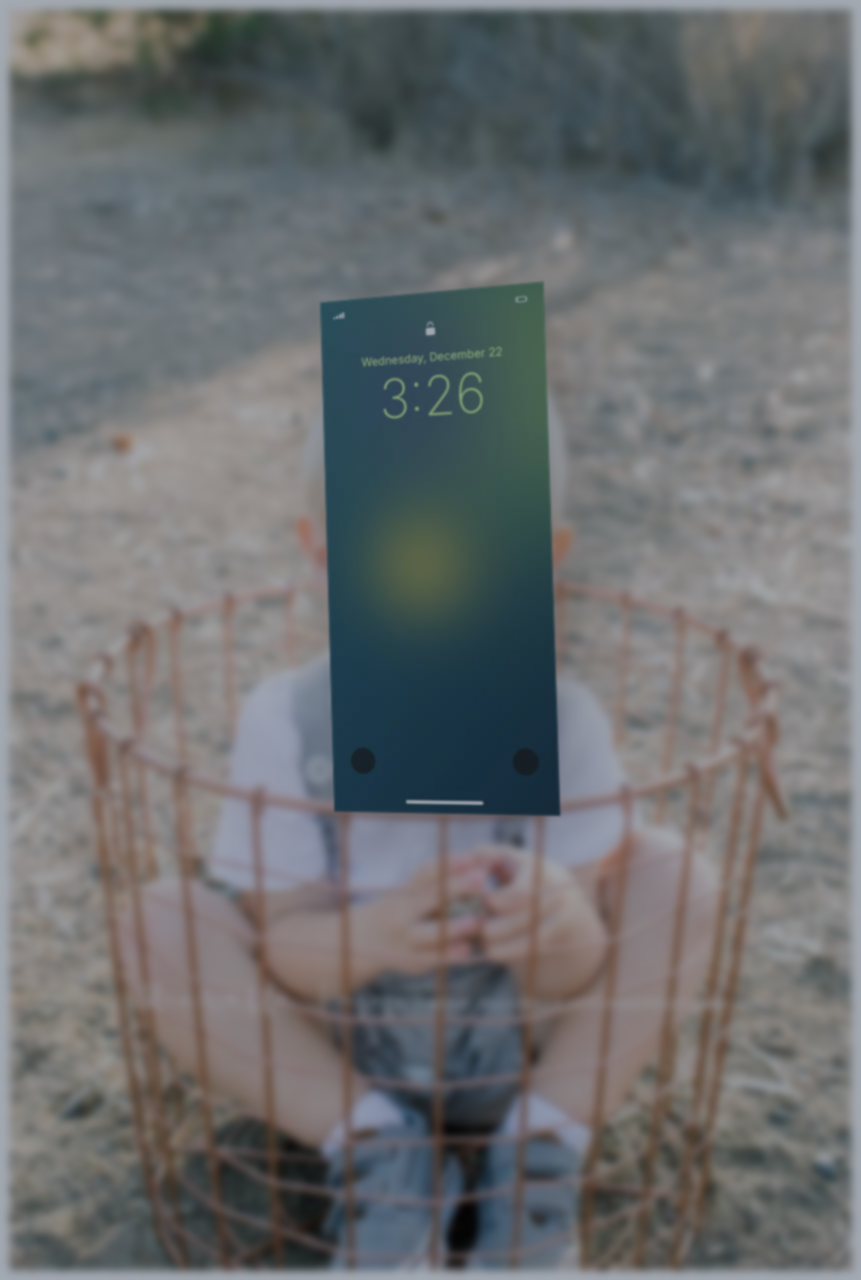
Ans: 3:26
